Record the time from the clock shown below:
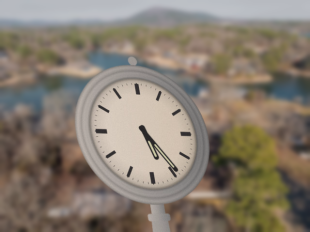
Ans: 5:24
